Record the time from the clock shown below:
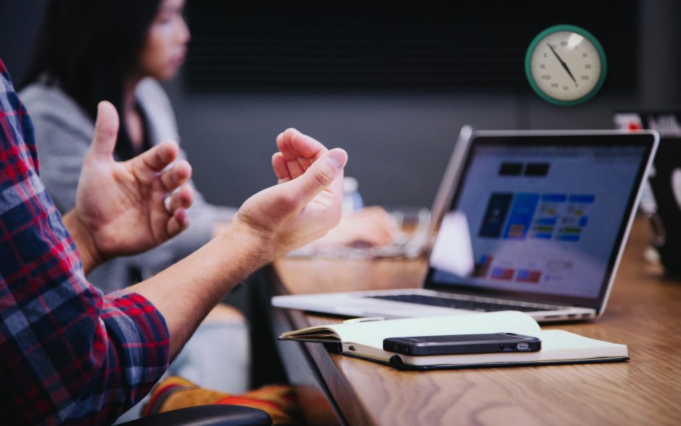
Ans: 4:54
